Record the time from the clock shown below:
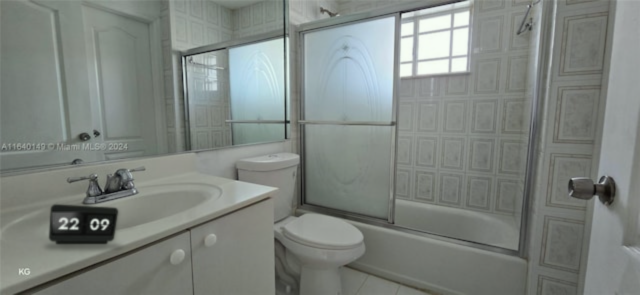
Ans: 22:09
